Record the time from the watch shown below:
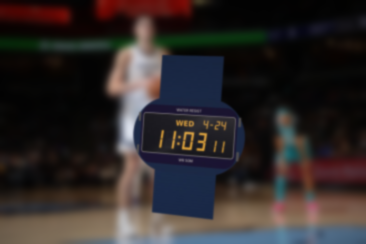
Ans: 11:03:11
